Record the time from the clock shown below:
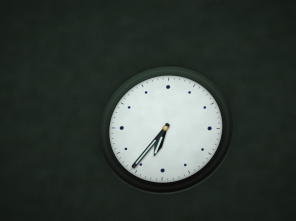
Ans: 6:36
